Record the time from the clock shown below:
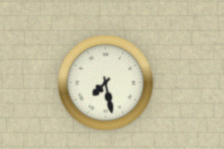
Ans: 7:28
